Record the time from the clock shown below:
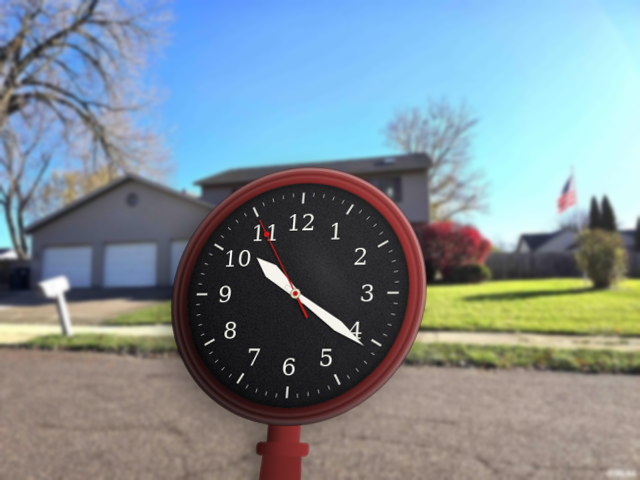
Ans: 10:20:55
